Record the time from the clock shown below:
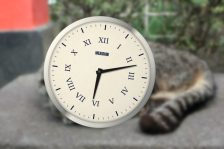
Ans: 6:12
